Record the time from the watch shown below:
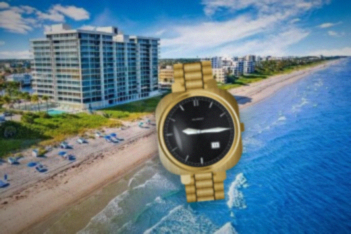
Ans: 9:15
